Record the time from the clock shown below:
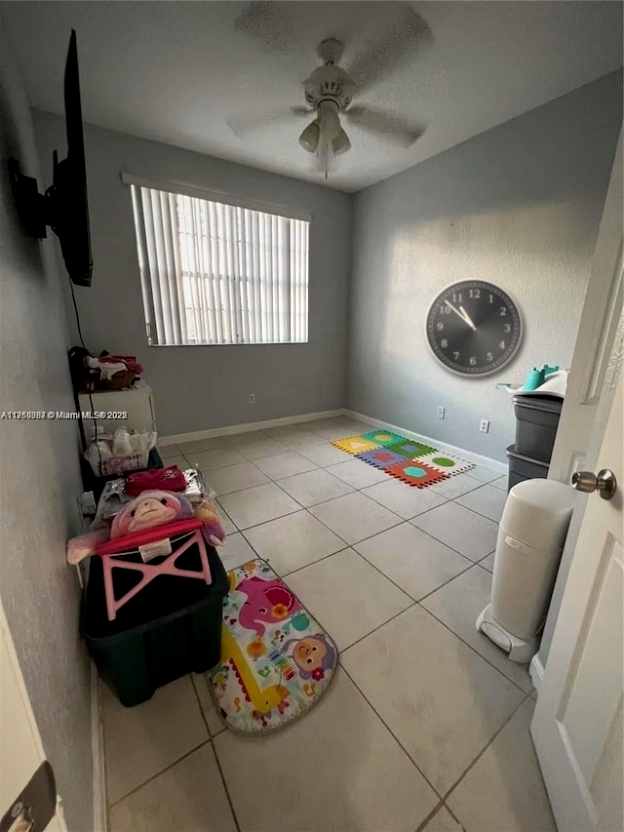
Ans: 10:52
